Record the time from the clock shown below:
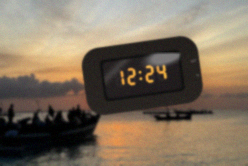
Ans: 12:24
